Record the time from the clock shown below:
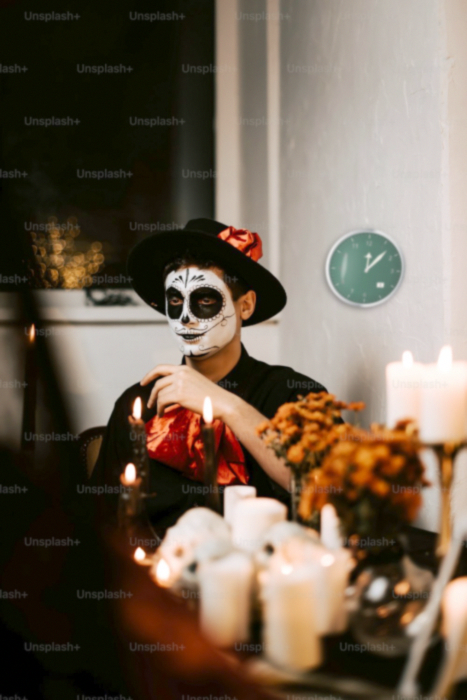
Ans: 12:07
